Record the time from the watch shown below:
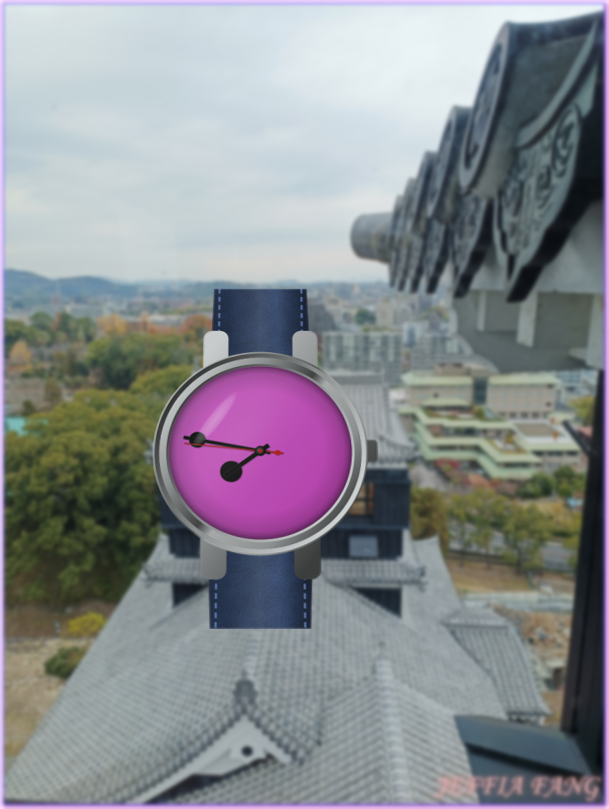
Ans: 7:46:46
